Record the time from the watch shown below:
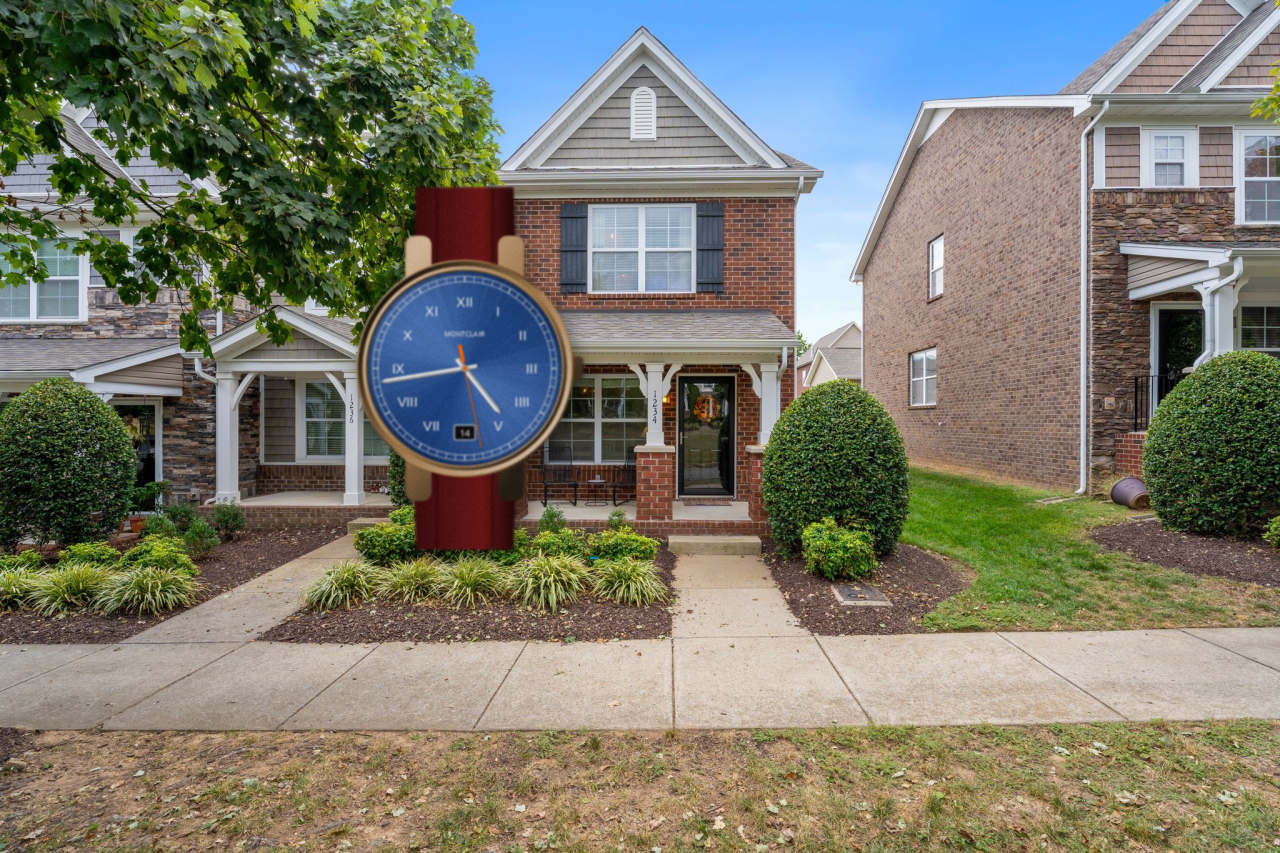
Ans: 4:43:28
